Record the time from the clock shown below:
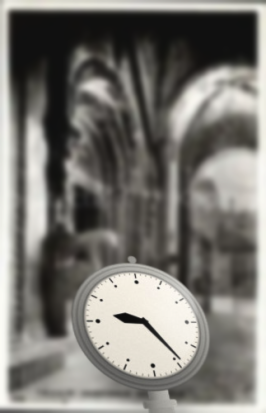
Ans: 9:24
